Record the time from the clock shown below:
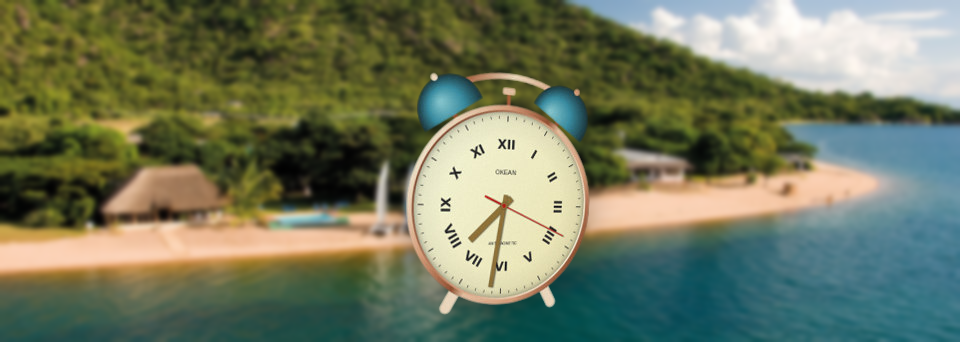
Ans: 7:31:19
